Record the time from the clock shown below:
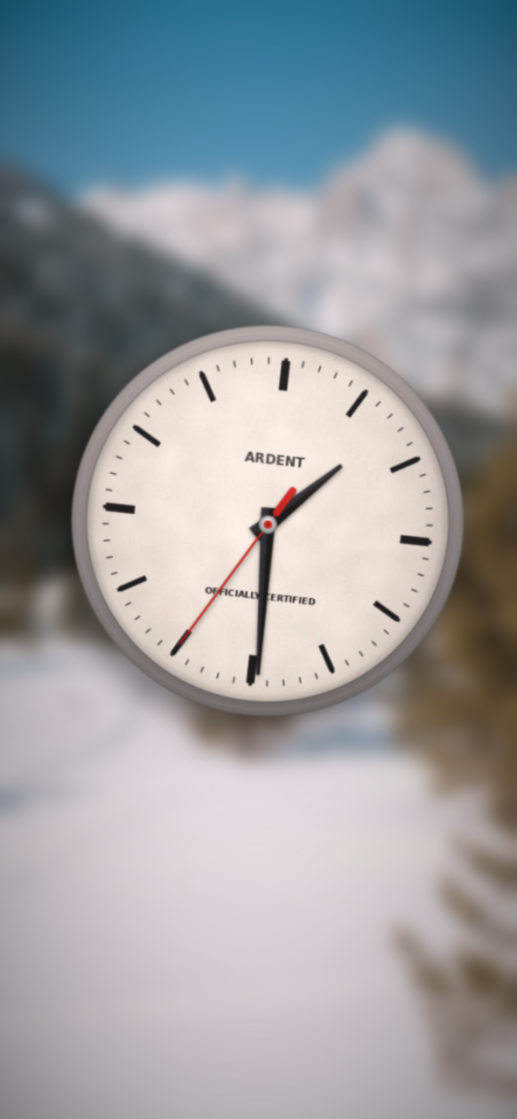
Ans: 1:29:35
